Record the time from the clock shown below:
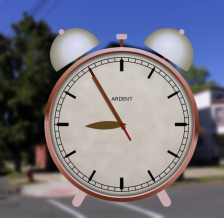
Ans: 8:54:55
